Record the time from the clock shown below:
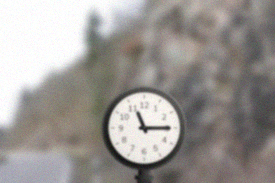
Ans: 11:15
